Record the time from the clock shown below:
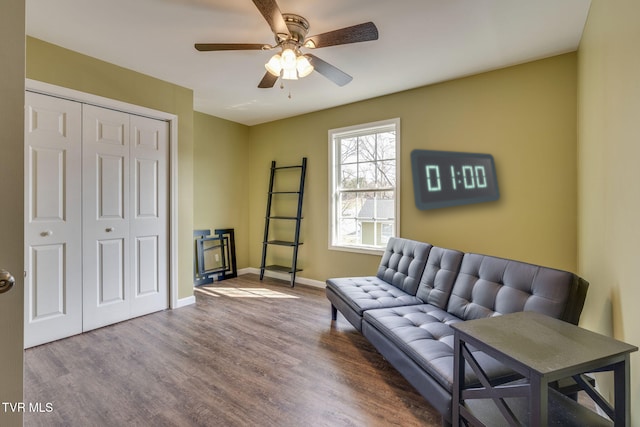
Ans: 1:00
